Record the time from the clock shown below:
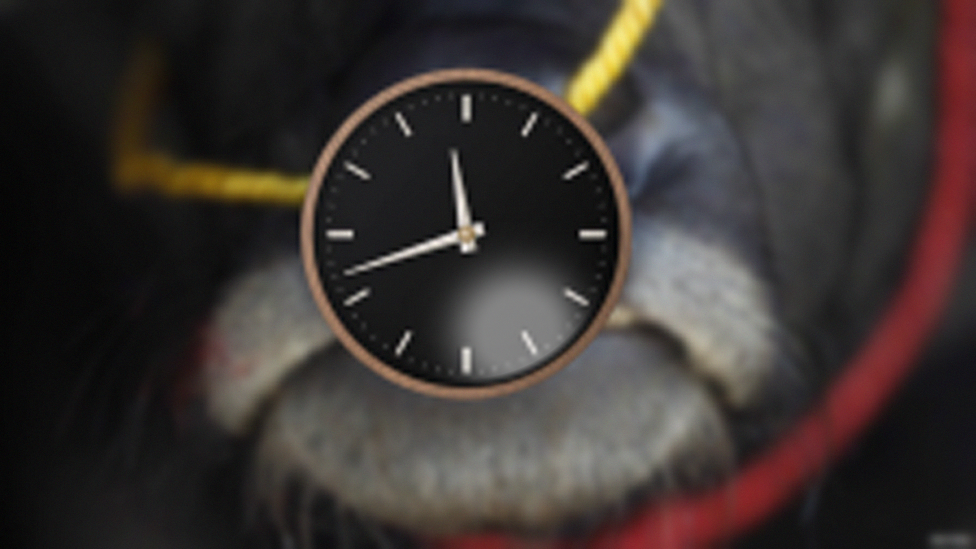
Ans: 11:42
